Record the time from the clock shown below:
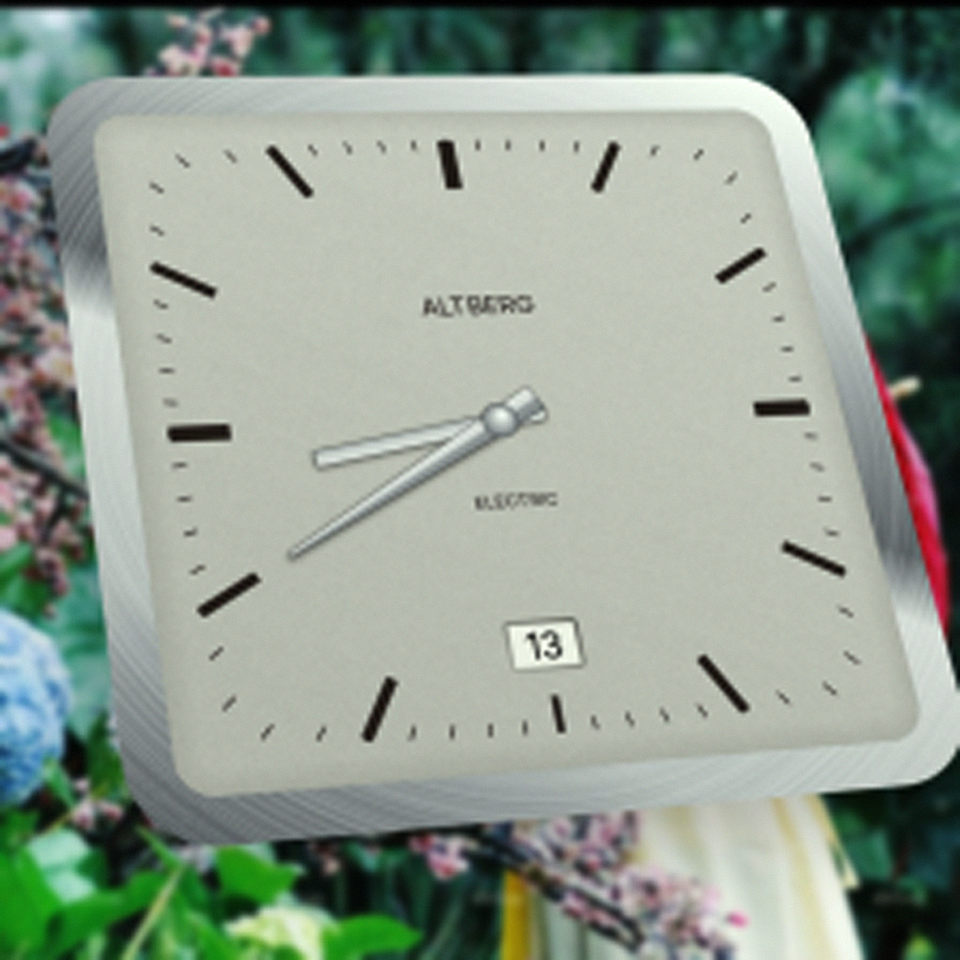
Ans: 8:40
